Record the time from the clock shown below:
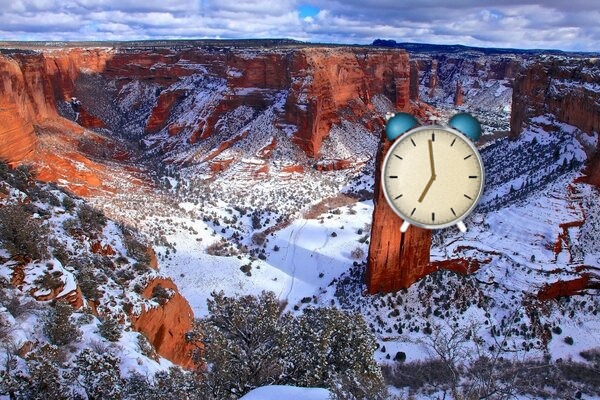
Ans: 6:59
